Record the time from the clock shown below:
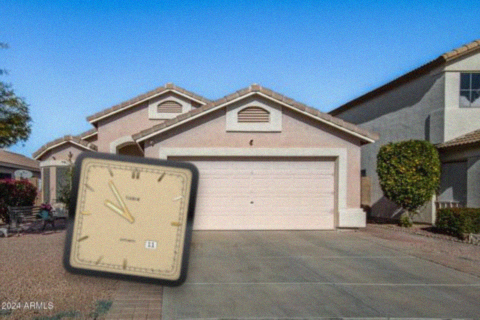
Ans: 9:54
